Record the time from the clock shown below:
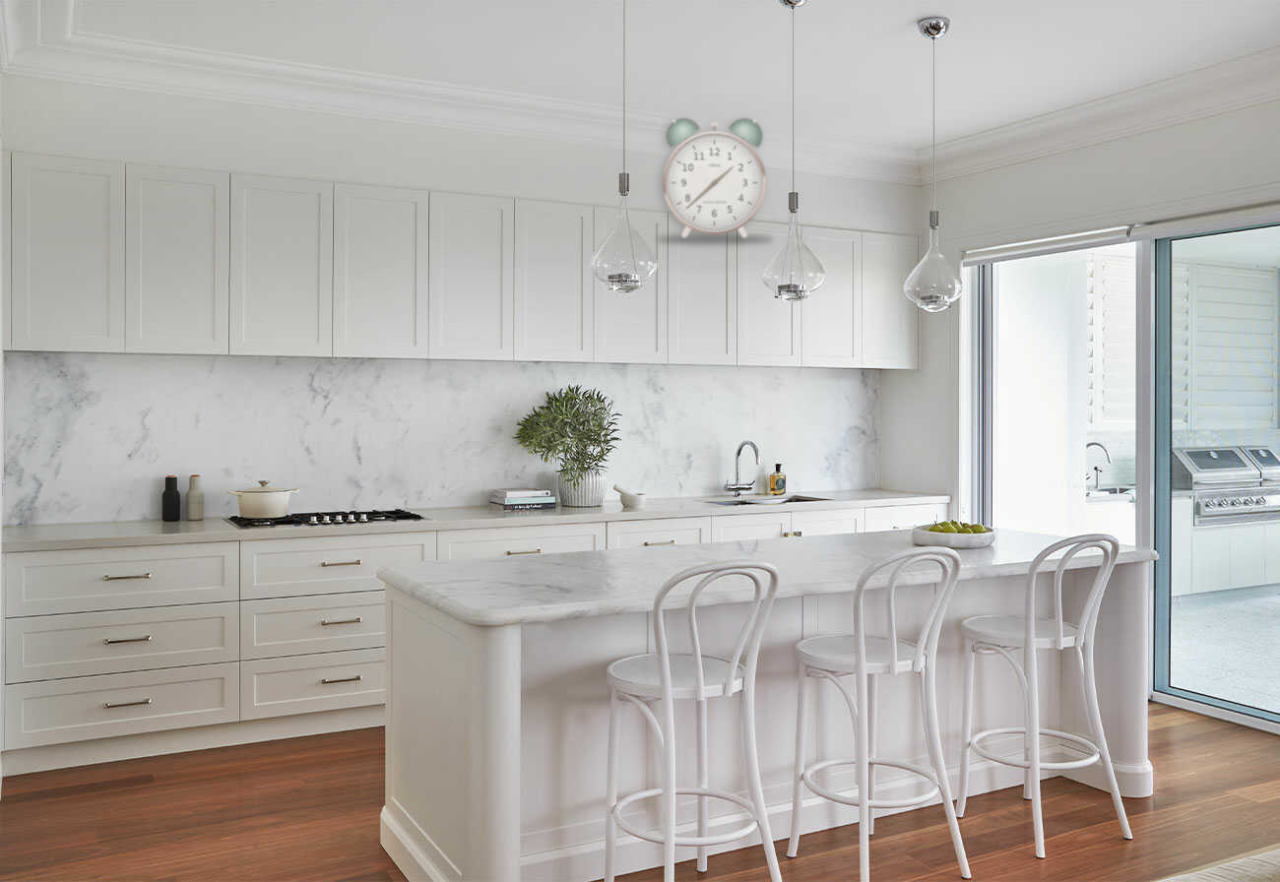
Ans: 1:38
